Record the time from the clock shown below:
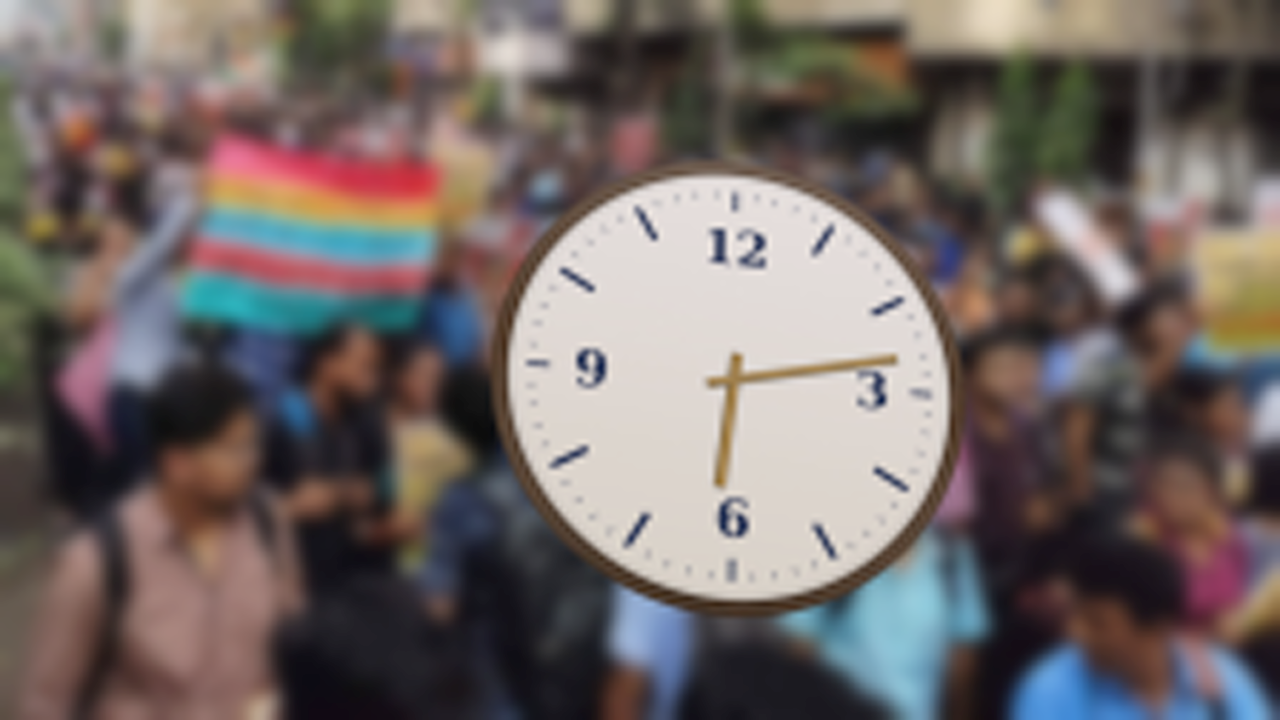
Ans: 6:13
